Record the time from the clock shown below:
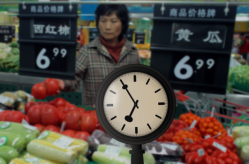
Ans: 6:55
